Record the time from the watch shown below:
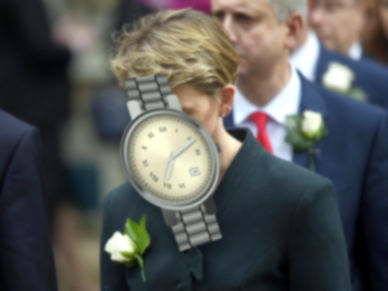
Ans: 7:11
